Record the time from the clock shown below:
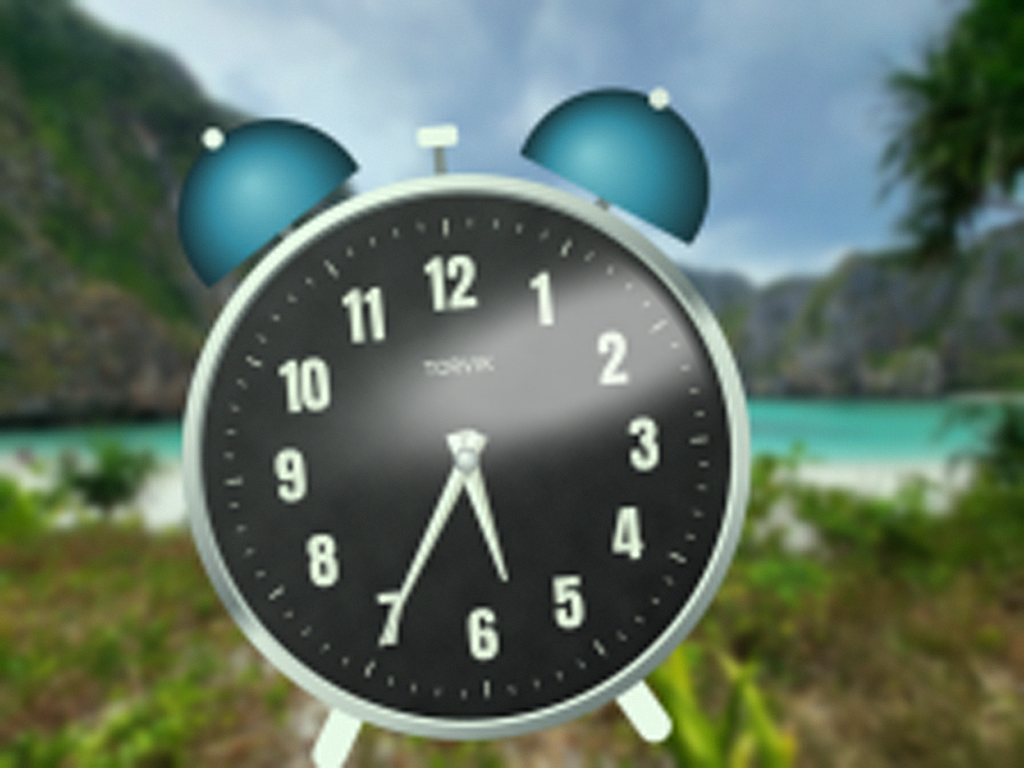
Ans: 5:35
